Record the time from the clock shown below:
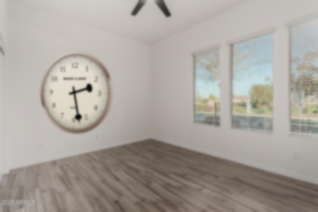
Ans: 2:28
